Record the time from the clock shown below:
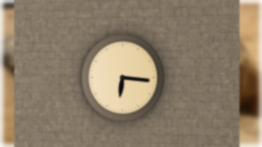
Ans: 6:16
